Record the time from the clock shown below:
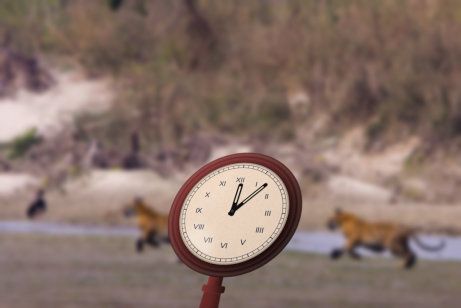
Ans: 12:07
